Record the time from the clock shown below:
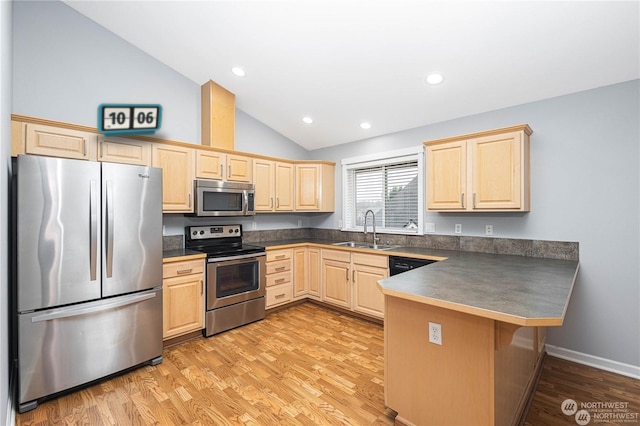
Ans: 10:06
